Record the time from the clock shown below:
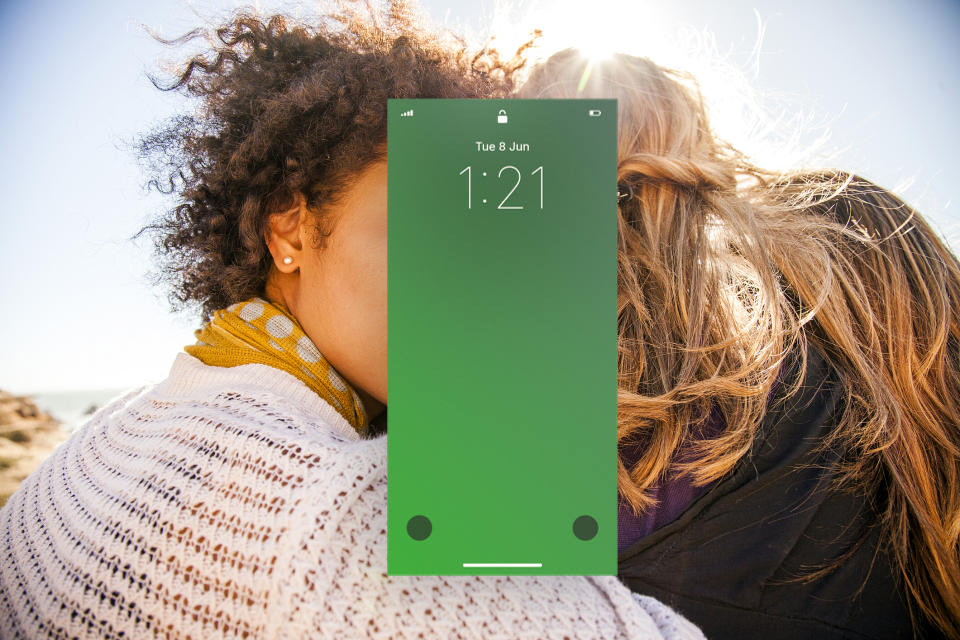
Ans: 1:21
